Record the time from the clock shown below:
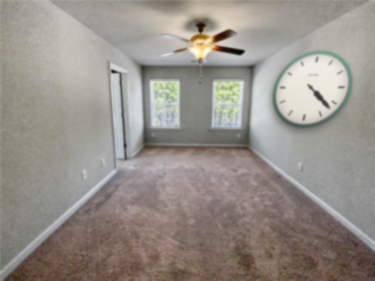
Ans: 4:22
